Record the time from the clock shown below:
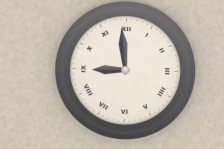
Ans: 8:59
